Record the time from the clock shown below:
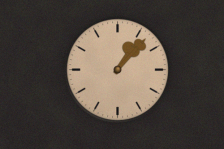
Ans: 1:07
